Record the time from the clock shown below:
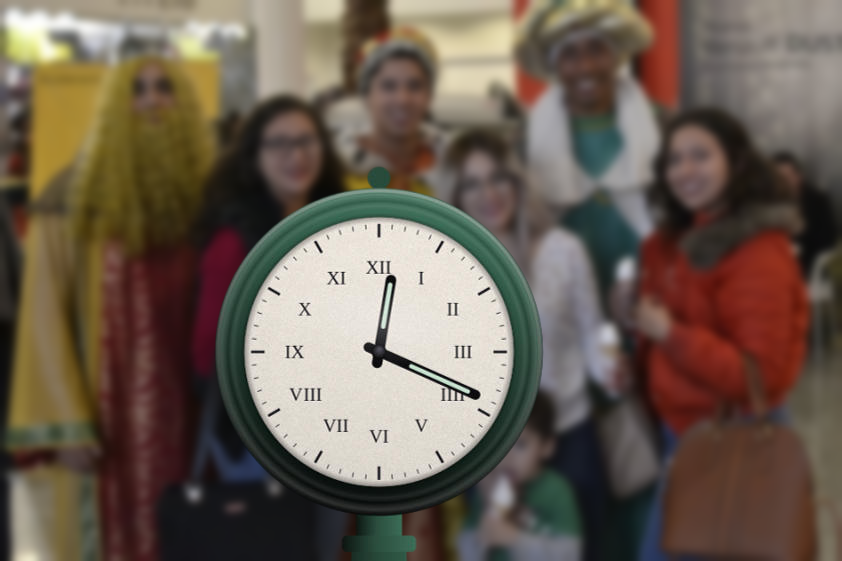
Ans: 12:19
